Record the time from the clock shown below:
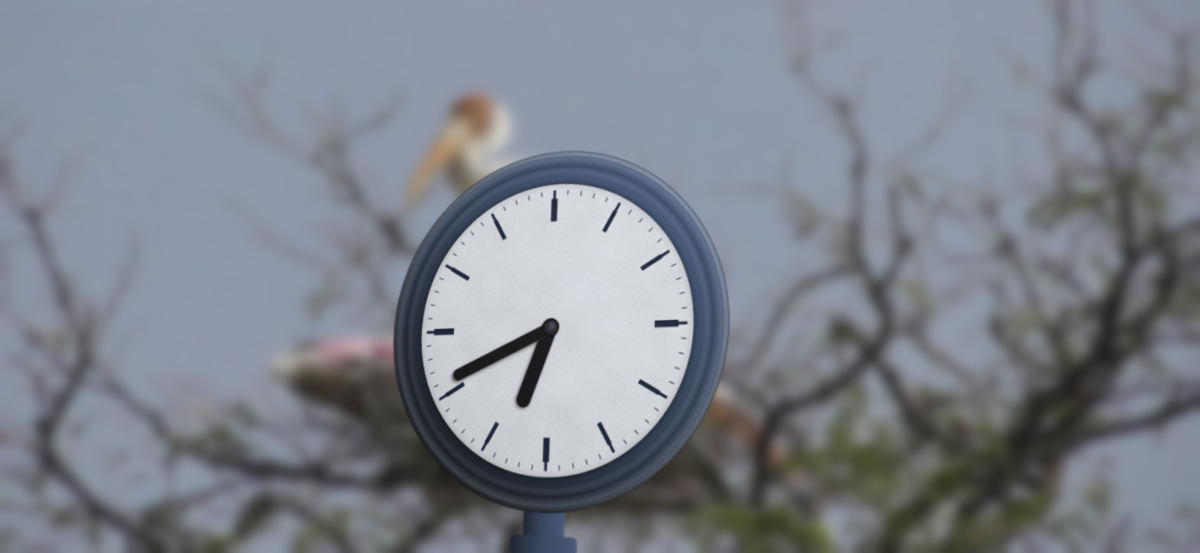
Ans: 6:41
